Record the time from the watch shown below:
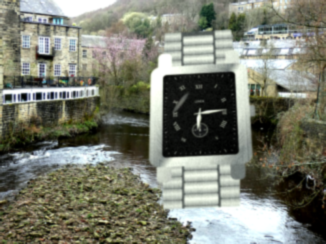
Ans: 6:14
